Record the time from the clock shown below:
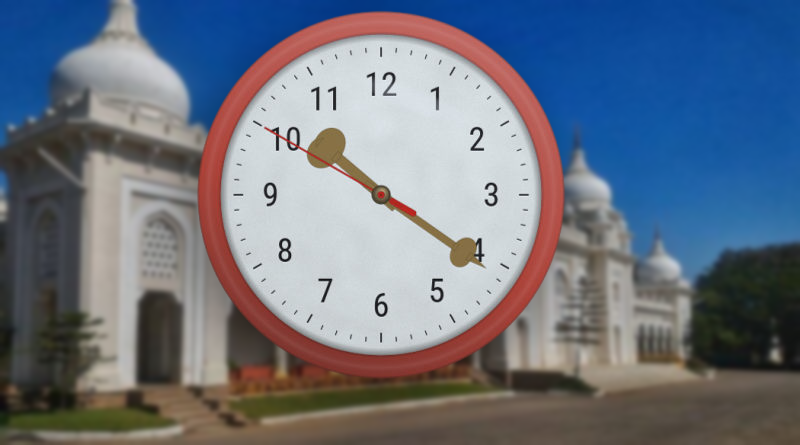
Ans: 10:20:50
